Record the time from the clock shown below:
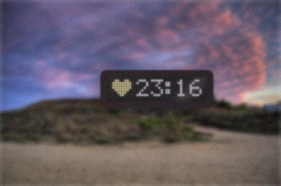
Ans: 23:16
